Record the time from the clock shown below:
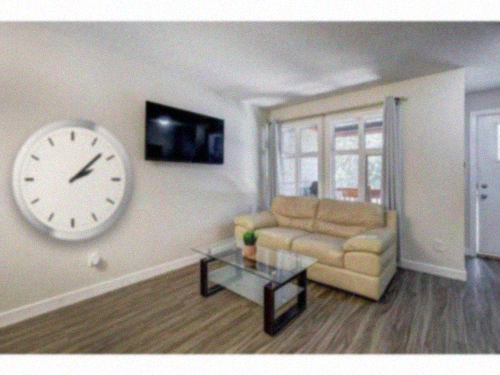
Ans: 2:08
